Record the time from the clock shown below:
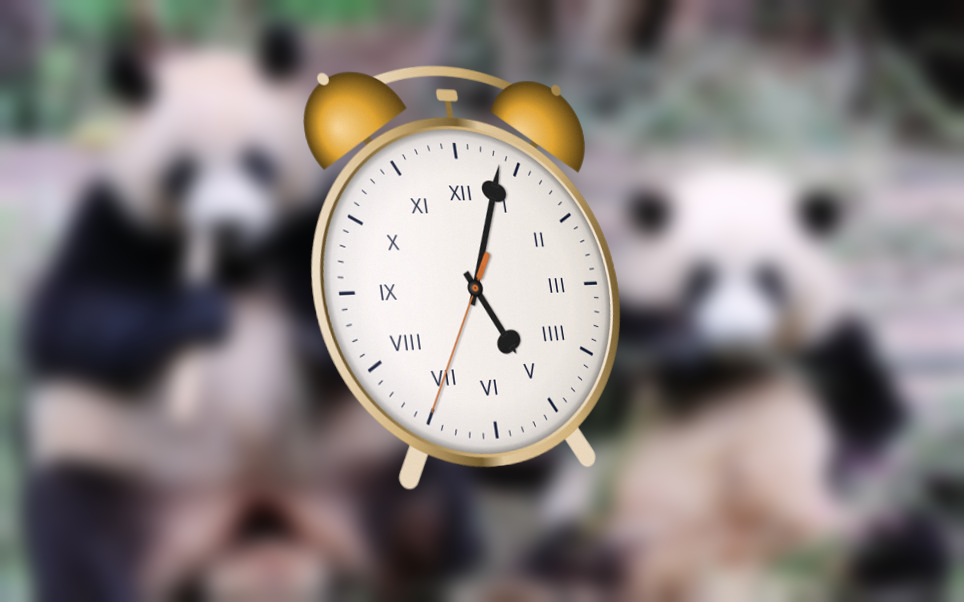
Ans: 5:03:35
